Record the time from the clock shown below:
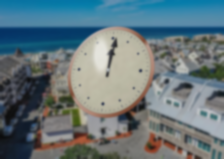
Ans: 12:01
